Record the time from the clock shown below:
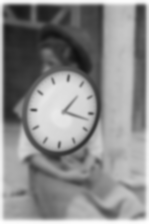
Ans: 1:17
